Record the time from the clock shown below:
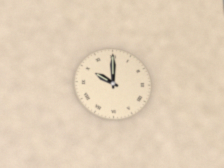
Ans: 10:00
